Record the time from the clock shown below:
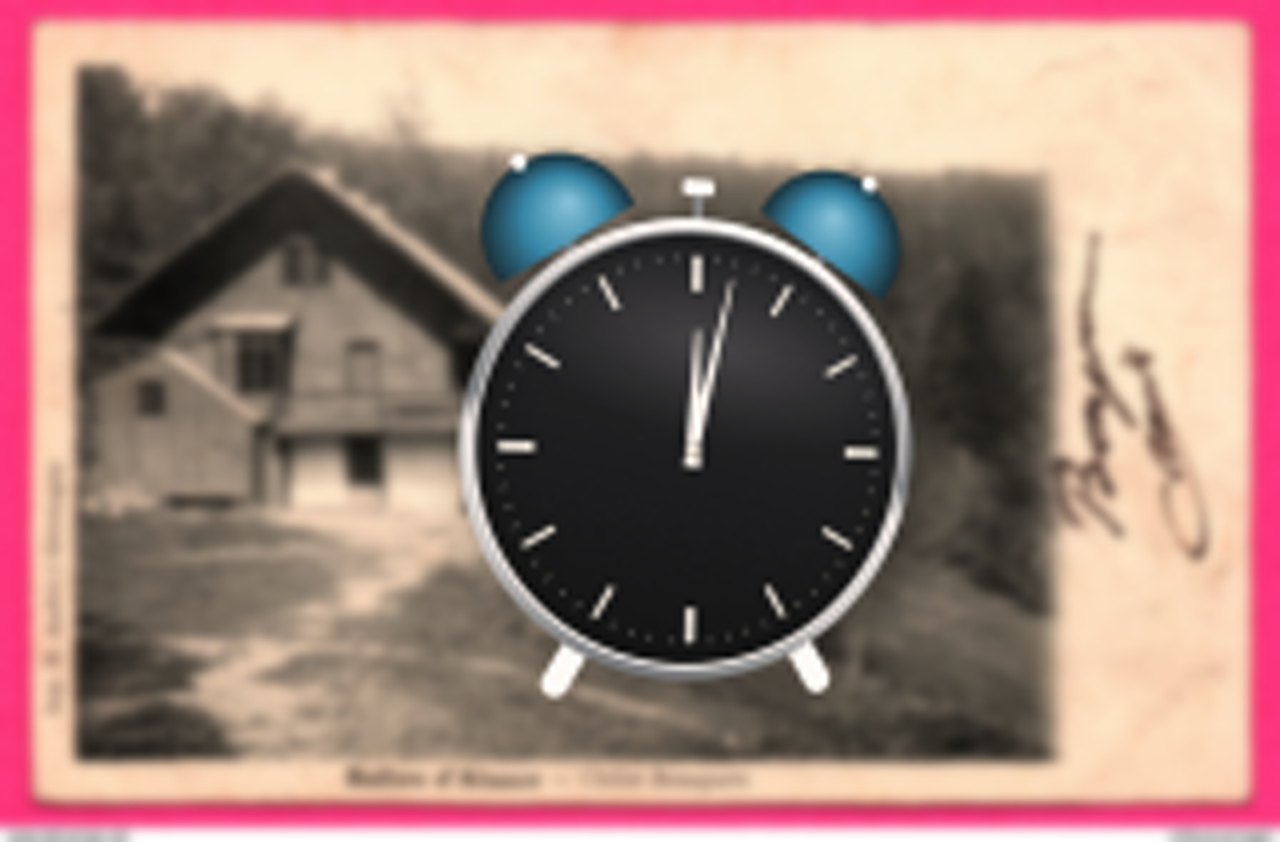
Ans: 12:02
